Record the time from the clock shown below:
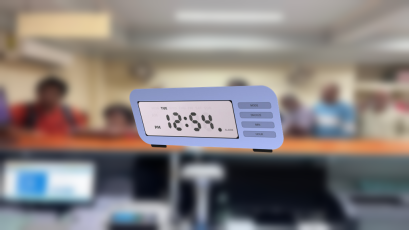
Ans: 12:54
